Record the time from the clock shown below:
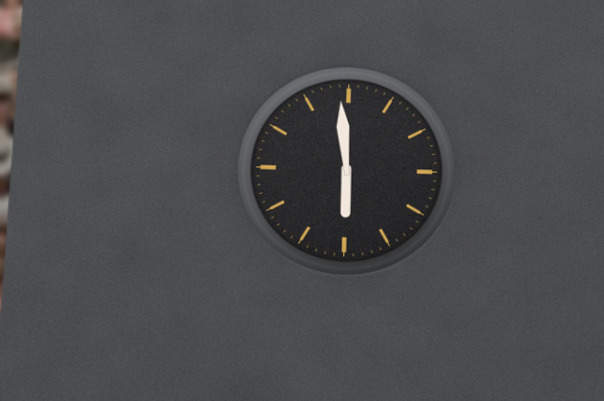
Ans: 5:59
